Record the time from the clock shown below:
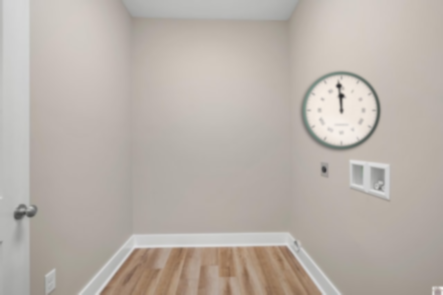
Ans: 11:59
